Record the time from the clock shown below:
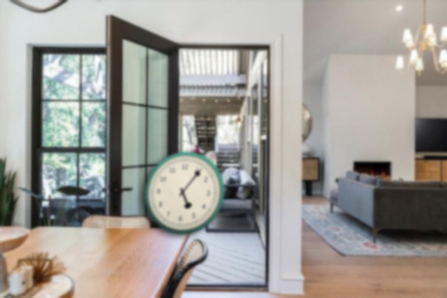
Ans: 5:06
